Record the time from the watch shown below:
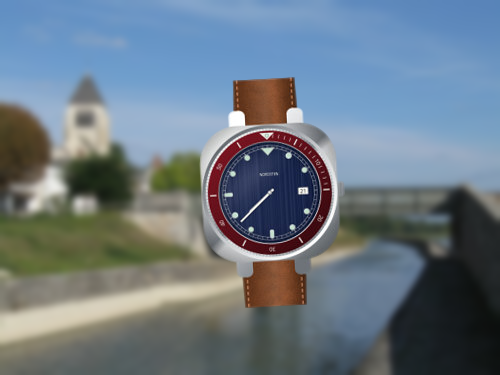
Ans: 7:38
